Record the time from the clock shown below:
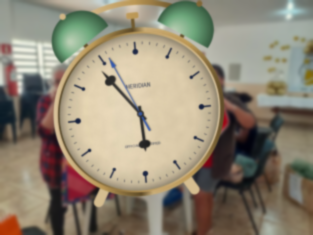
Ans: 5:53:56
